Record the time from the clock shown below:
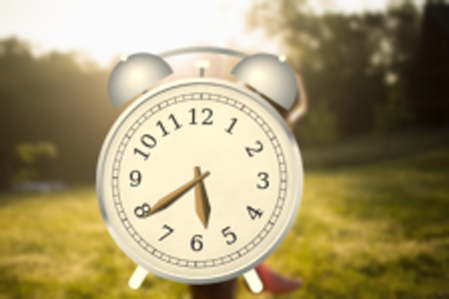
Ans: 5:39
